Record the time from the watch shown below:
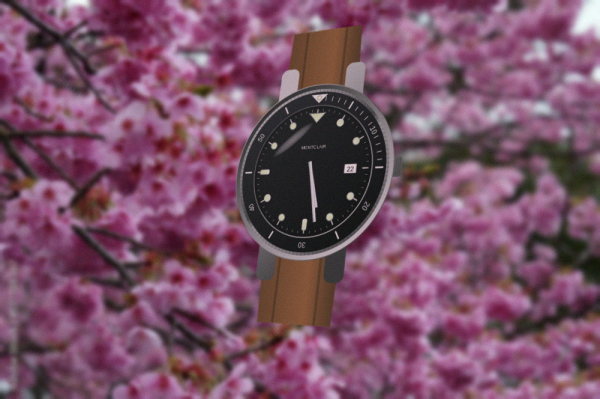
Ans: 5:28
